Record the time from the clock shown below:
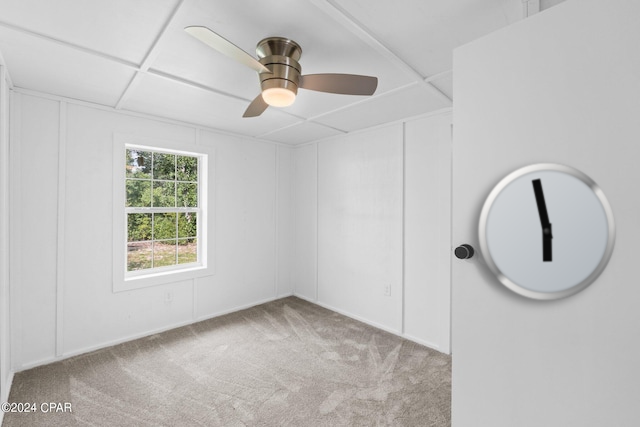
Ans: 5:58
